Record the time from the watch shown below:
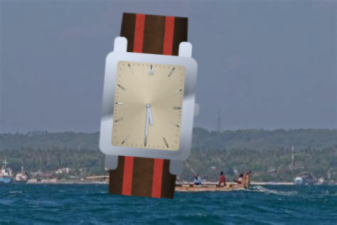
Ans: 5:30
